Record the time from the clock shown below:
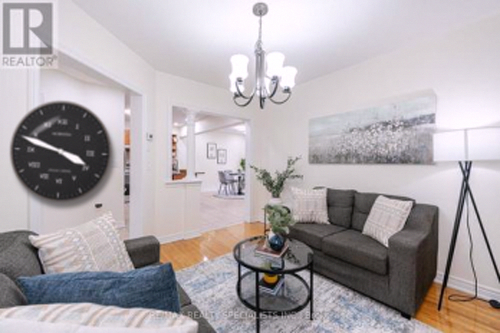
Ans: 3:48
